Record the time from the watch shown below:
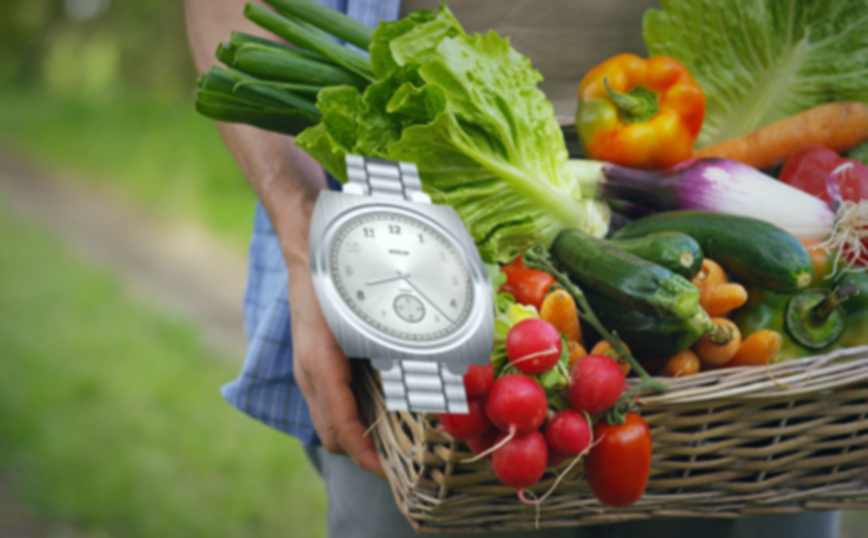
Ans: 8:23
